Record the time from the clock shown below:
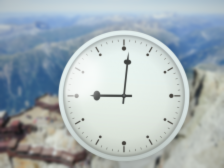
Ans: 9:01
